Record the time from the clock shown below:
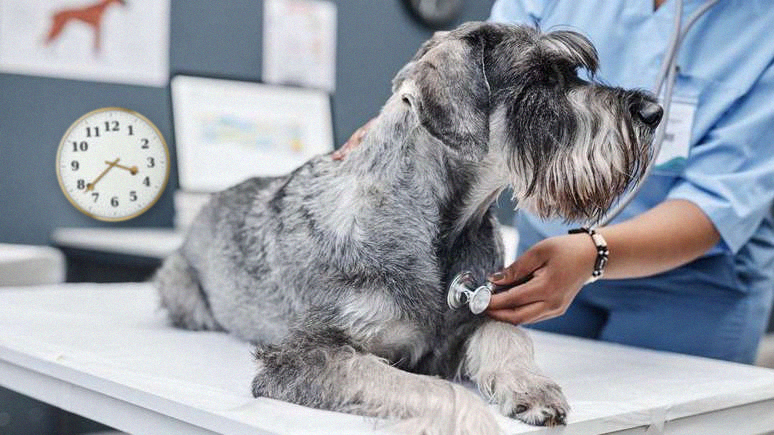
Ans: 3:38
